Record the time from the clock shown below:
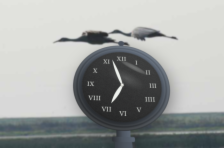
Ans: 6:57
